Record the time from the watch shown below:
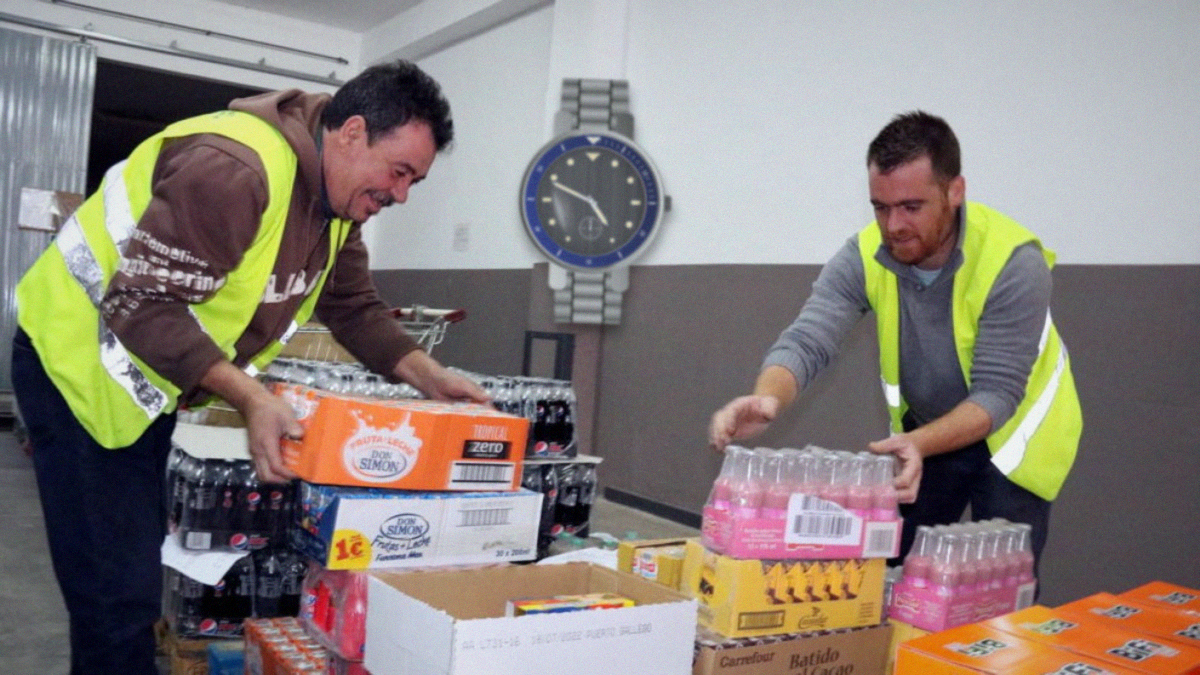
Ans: 4:49
